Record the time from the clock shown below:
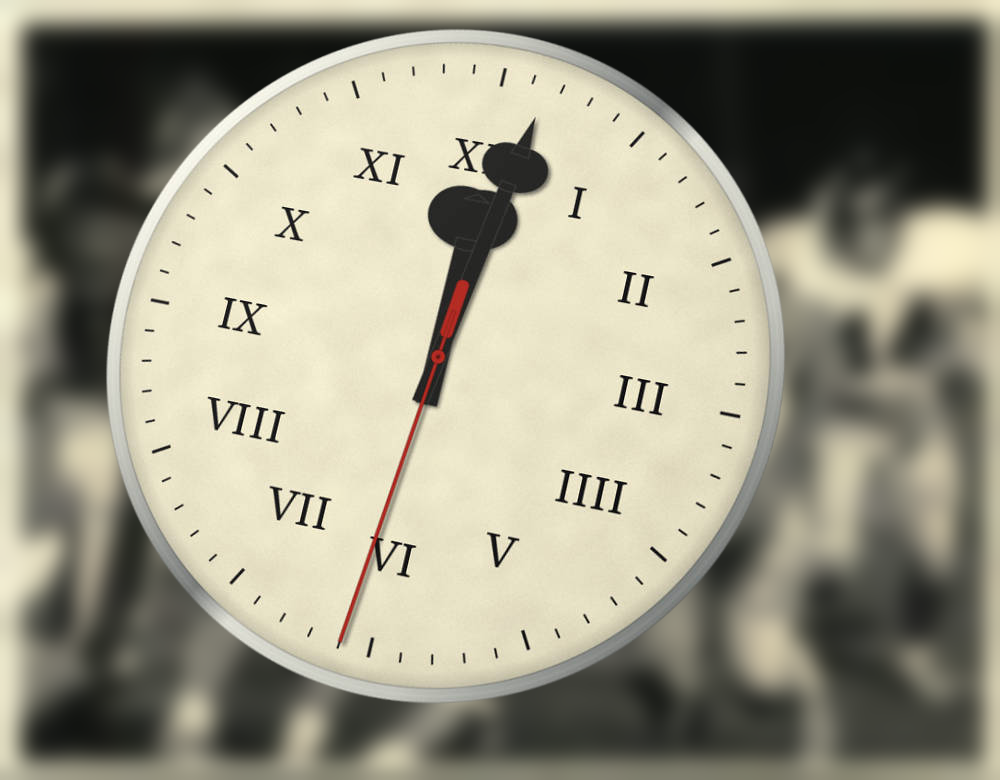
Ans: 12:01:31
